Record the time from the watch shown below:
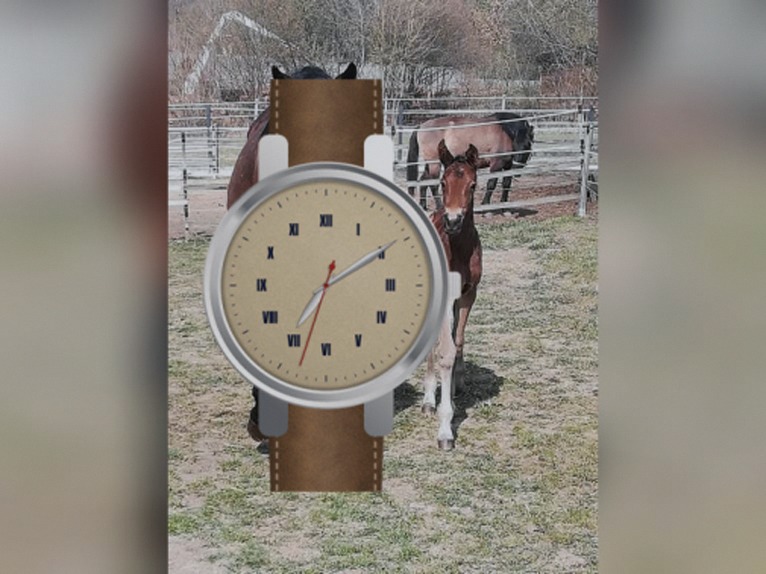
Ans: 7:09:33
